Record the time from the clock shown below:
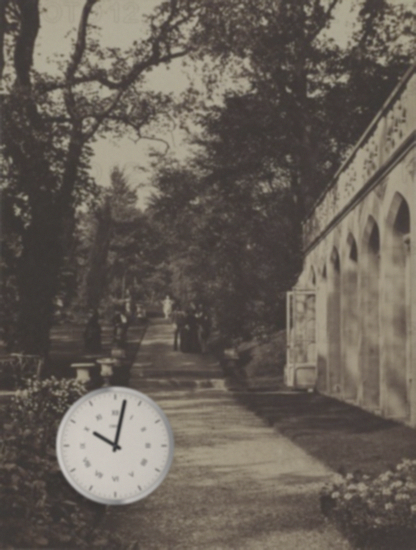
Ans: 10:02
